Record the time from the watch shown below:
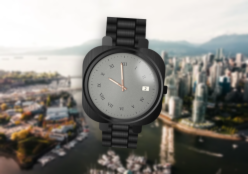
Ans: 9:59
